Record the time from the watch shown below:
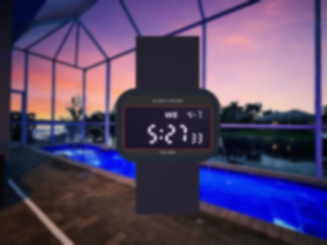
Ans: 5:27
